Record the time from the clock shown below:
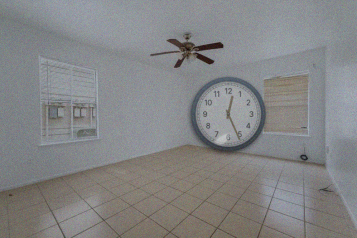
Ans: 12:26
